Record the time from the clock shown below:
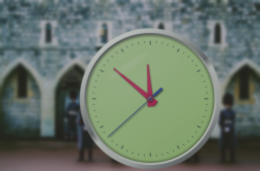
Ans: 11:51:38
